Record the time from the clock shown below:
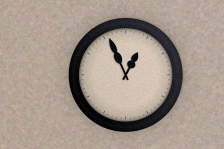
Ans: 12:56
